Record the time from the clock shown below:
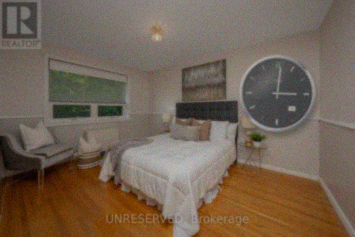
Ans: 3:01
